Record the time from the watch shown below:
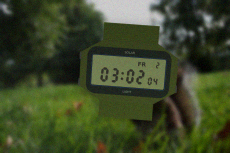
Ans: 3:02:04
